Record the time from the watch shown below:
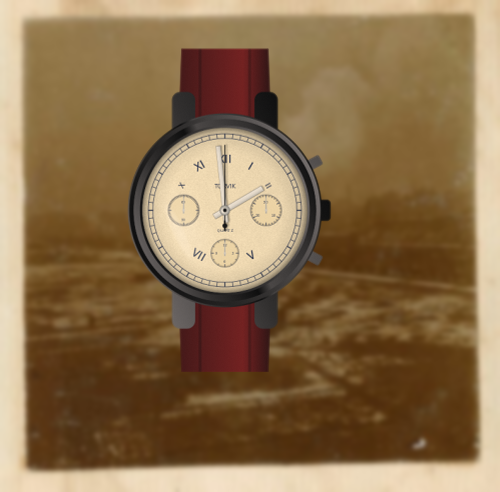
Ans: 1:59
